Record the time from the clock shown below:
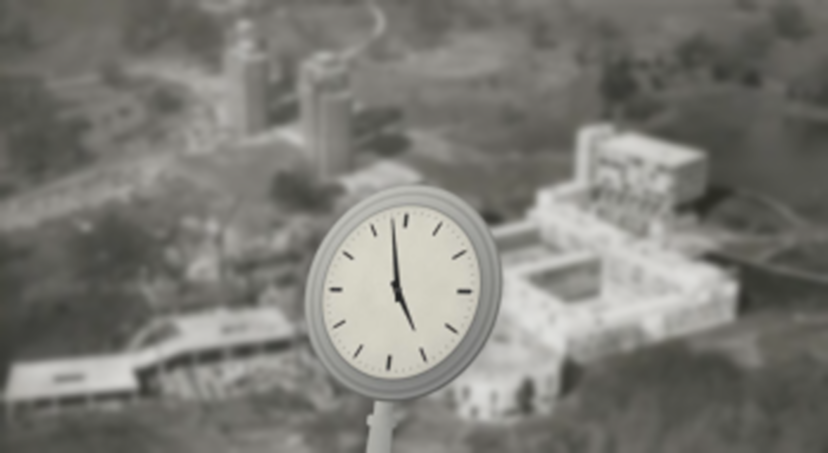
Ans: 4:58
